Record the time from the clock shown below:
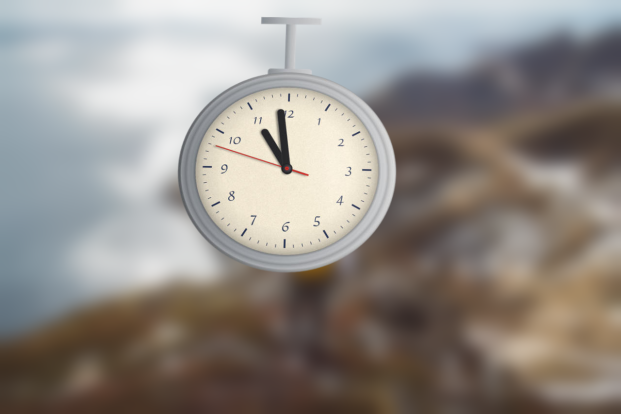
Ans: 10:58:48
